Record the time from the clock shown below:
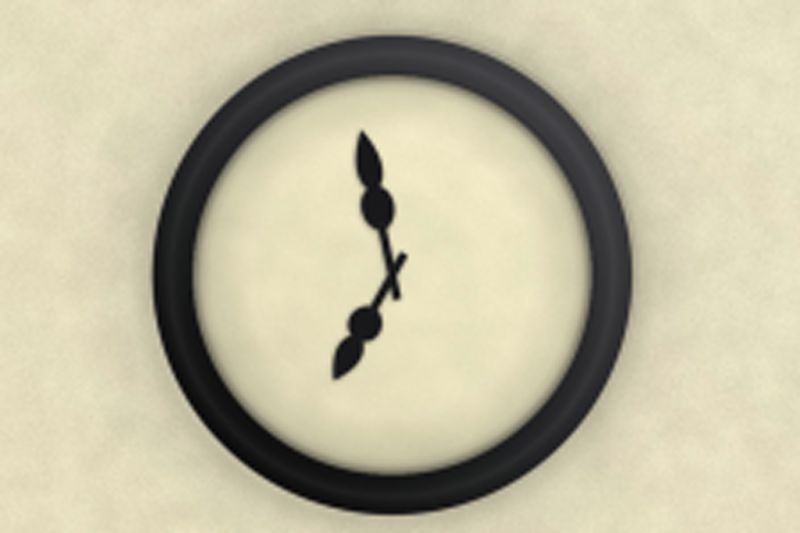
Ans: 6:58
